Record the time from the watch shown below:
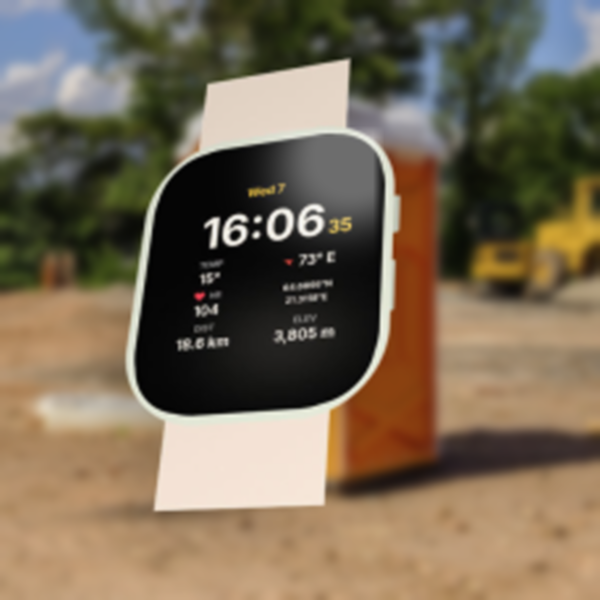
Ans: 16:06
